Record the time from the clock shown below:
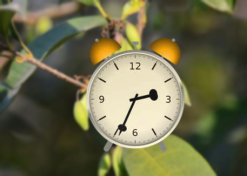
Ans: 2:34
